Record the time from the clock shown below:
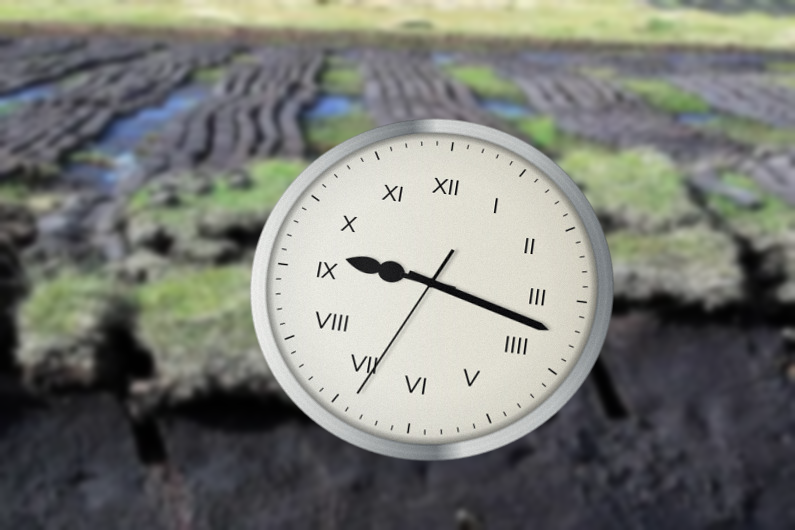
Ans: 9:17:34
